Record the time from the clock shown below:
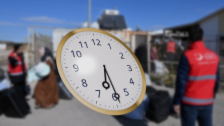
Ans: 6:29
